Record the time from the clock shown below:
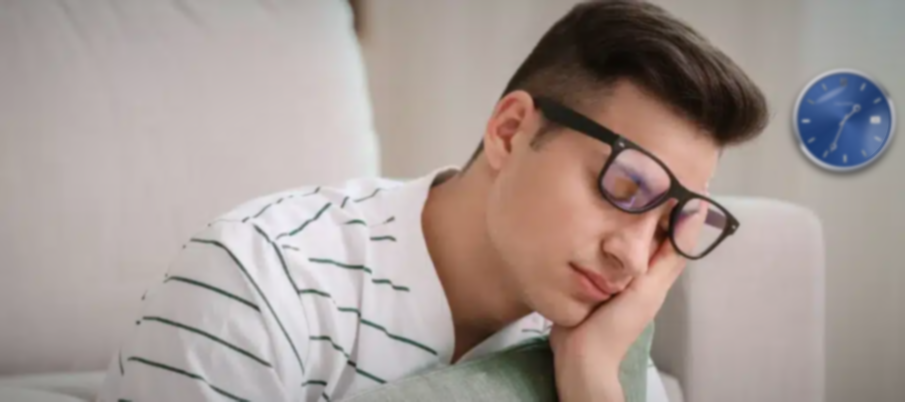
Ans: 1:34
